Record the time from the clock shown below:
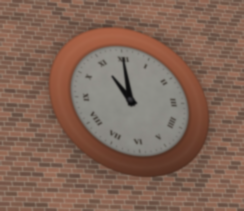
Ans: 11:00
